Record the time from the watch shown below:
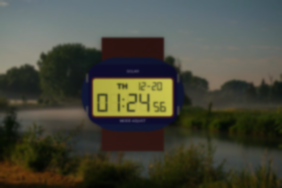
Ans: 1:24
